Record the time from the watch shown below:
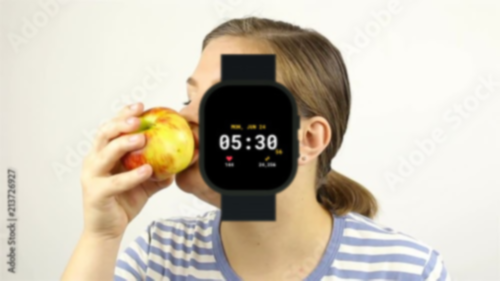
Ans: 5:30
